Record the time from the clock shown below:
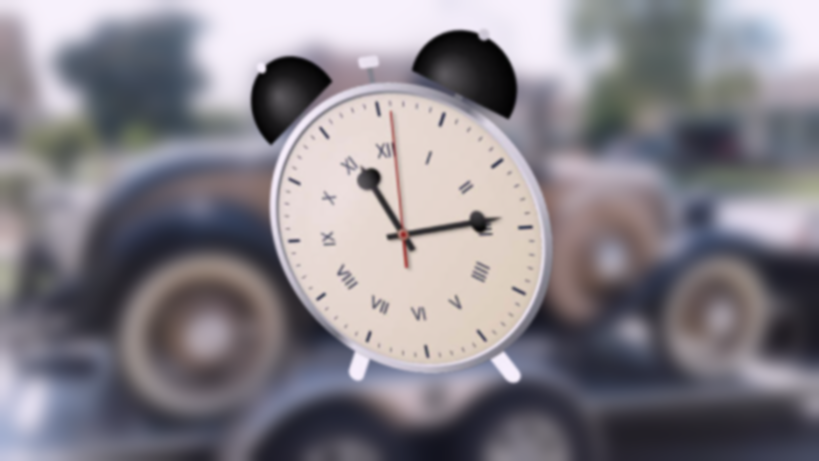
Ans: 11:14:01
